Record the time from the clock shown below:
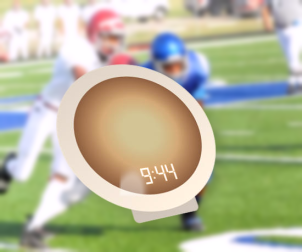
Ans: 9:44
